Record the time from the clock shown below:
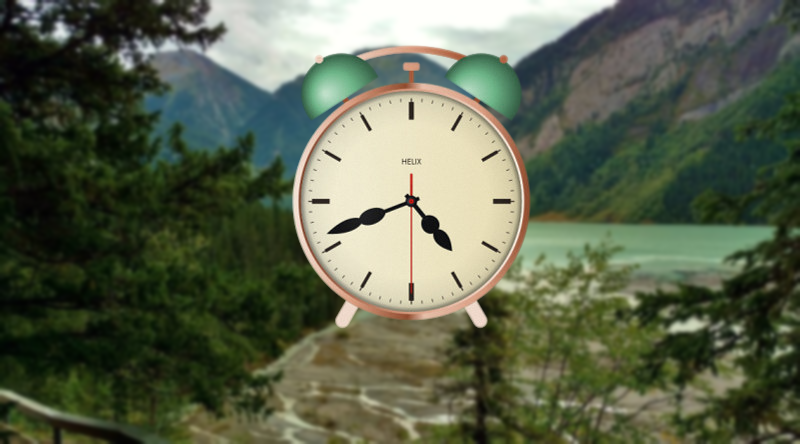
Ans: 4:41:30
